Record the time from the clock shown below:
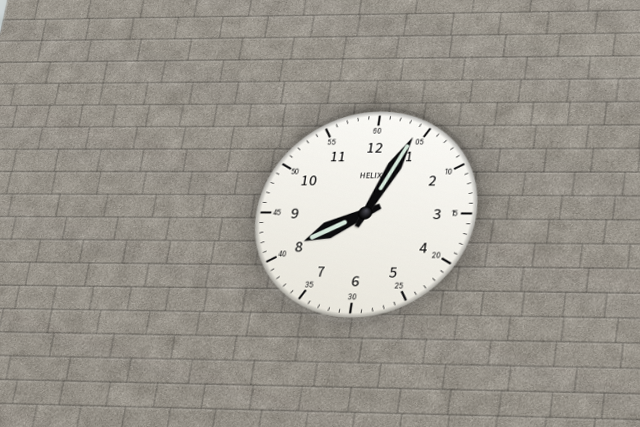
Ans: 8:04
